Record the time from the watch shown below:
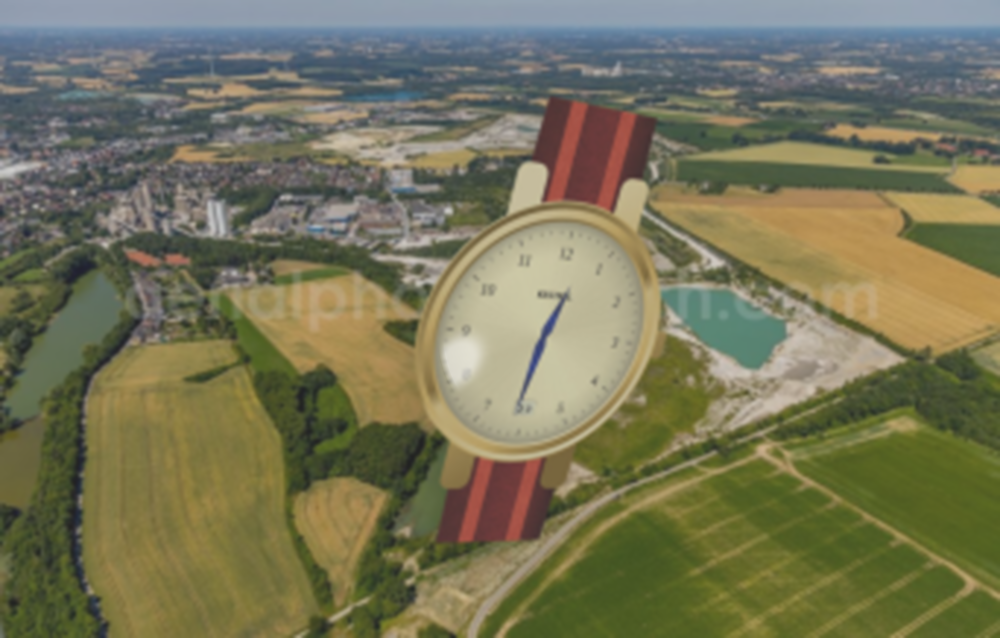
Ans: 12:31
